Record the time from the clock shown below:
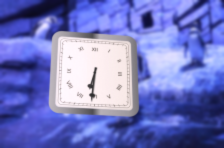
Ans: 6:31
